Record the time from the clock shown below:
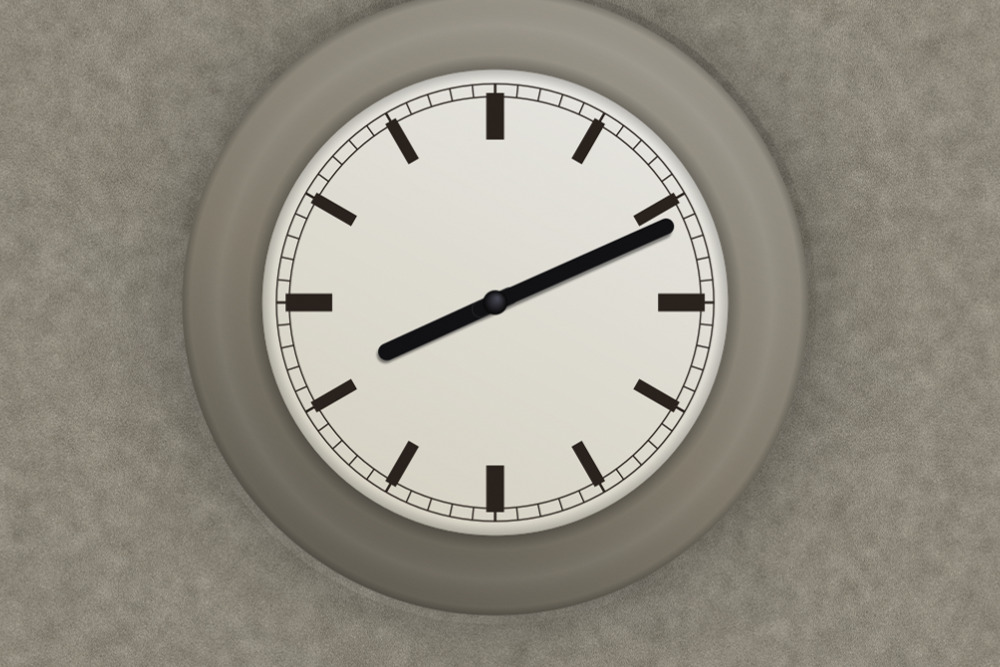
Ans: 8:11
